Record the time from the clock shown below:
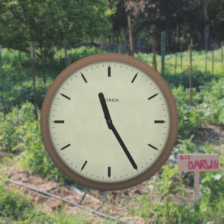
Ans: 11:25
